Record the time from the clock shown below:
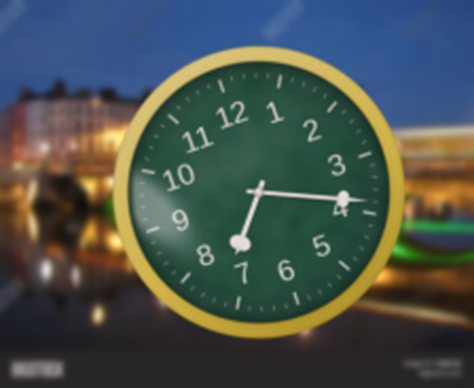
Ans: 7:19
